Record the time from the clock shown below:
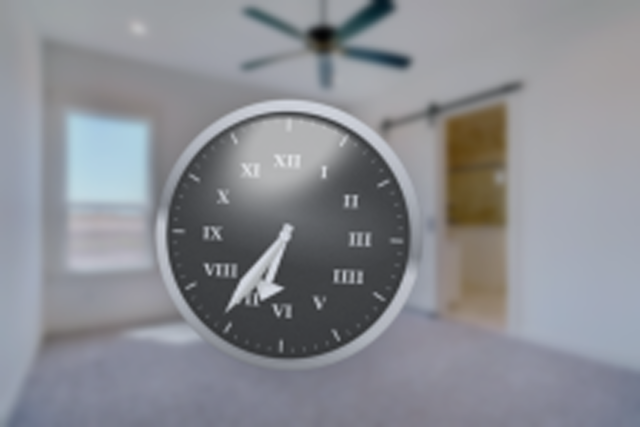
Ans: 6:36
